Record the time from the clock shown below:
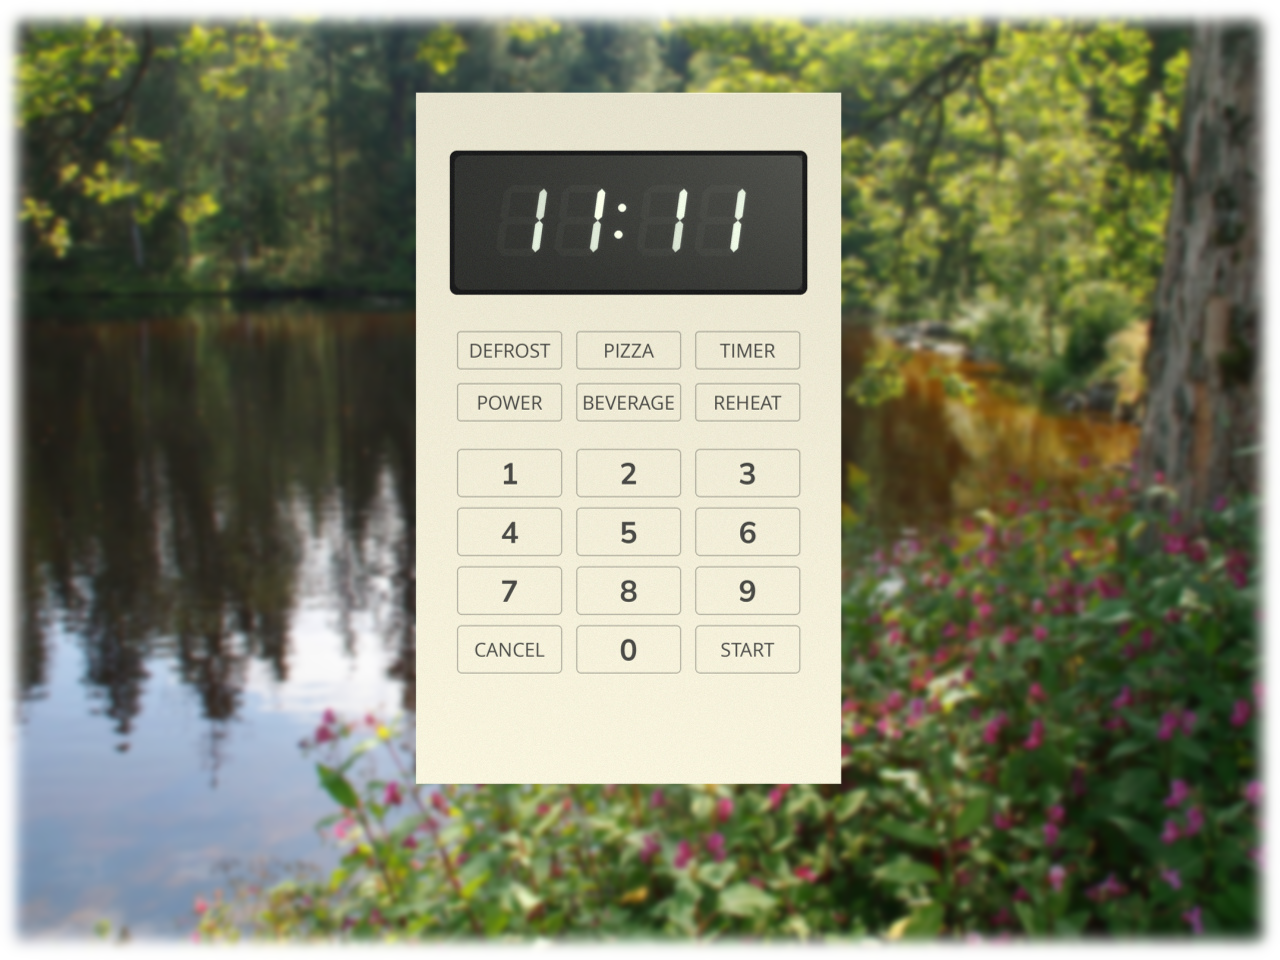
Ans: 11:11
